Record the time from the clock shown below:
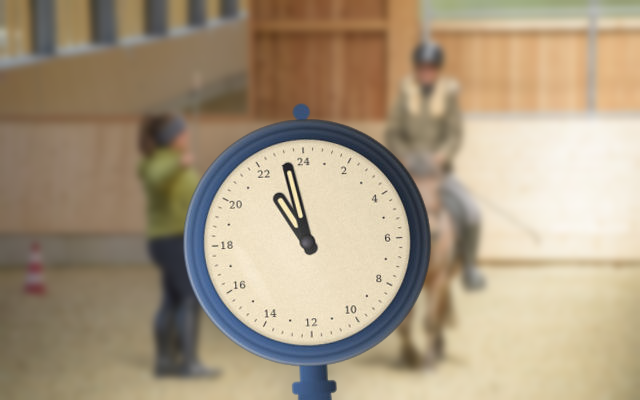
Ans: 21:58
